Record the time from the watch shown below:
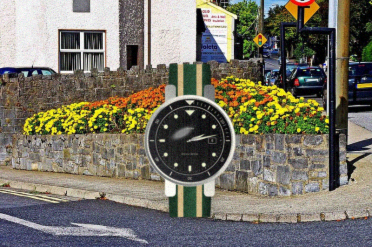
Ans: 2:13
